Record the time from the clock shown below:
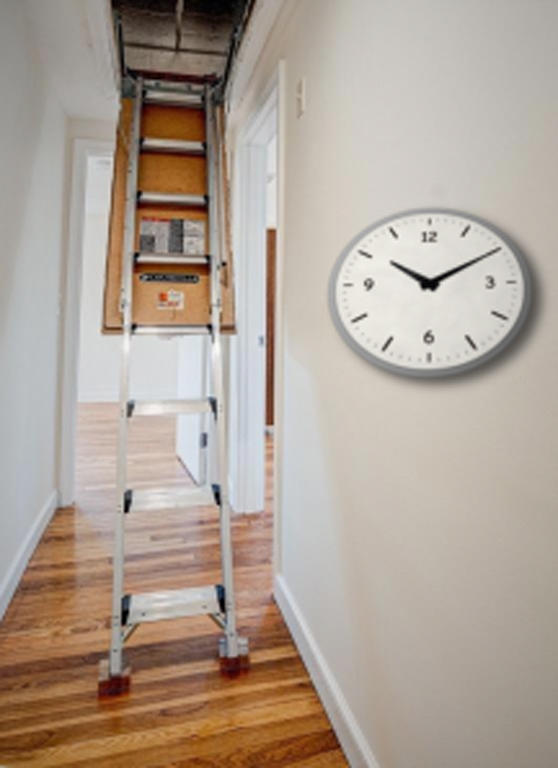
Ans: 10:10
